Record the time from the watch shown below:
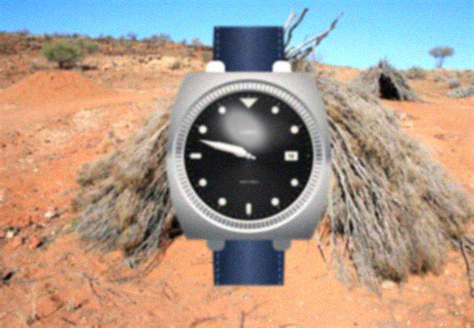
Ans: 9:48
